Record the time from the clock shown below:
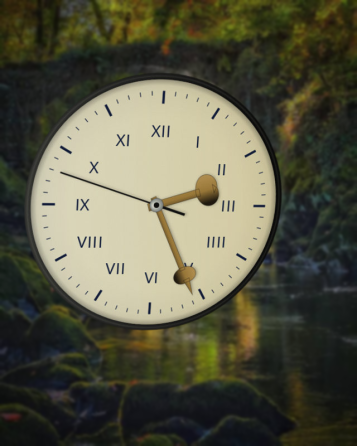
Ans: 2:25:48
